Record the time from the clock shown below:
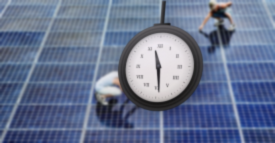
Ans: 11:29
